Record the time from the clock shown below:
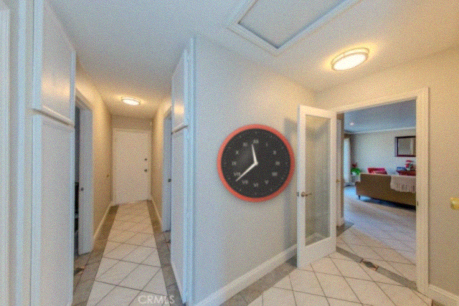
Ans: 11:38
